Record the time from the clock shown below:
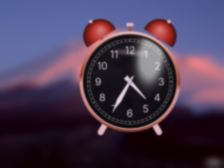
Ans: 4:35
